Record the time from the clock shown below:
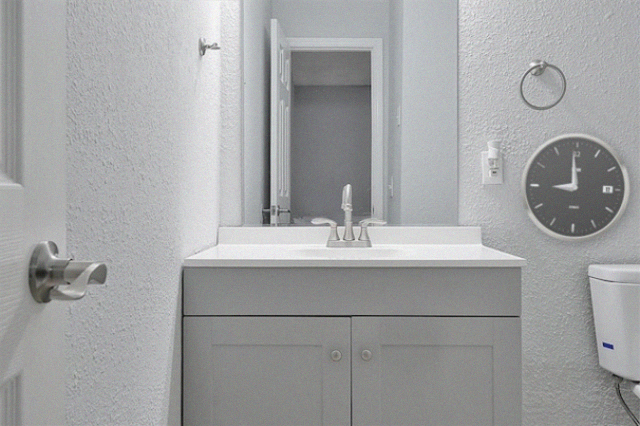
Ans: 8:59
